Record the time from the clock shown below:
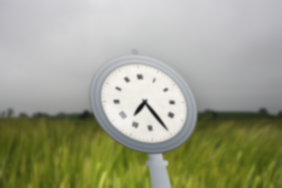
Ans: 7:25
